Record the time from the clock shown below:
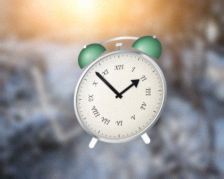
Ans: 1:53
